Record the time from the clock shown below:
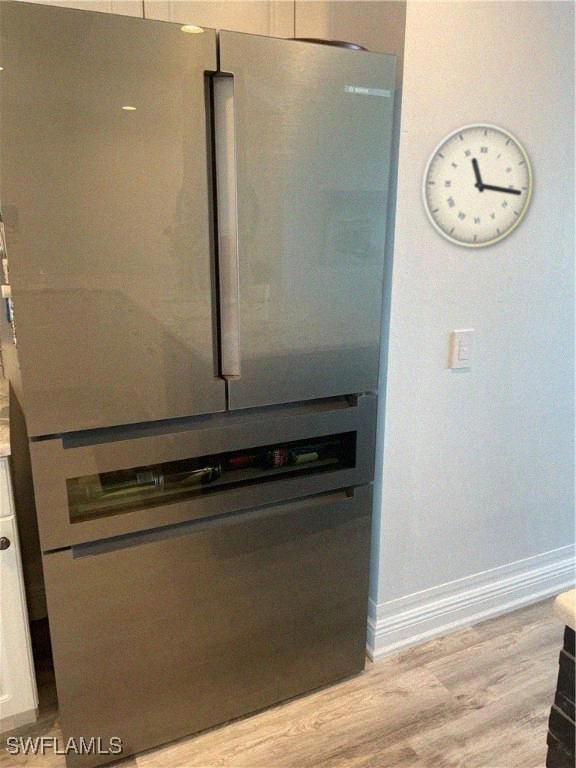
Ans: 11:16
